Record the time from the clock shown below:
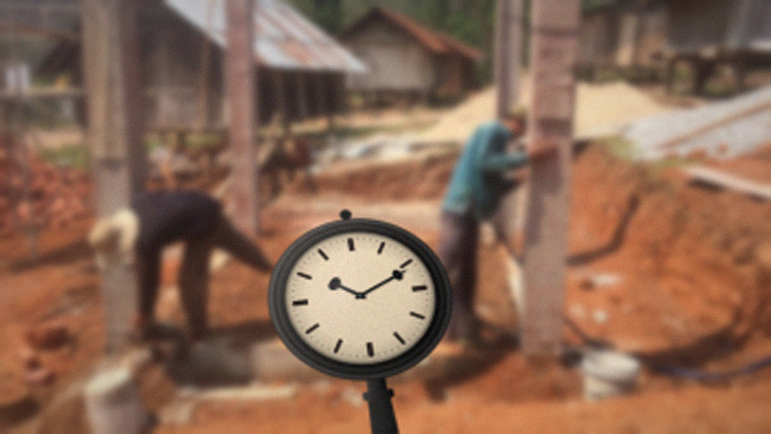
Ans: 10:11
